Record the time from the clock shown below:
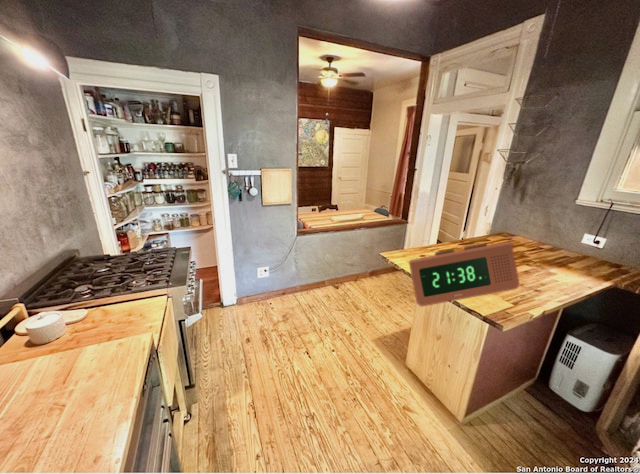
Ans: 21:38
